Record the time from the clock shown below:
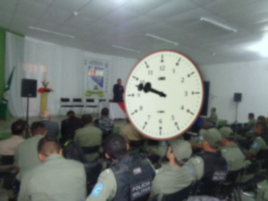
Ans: 9:48
